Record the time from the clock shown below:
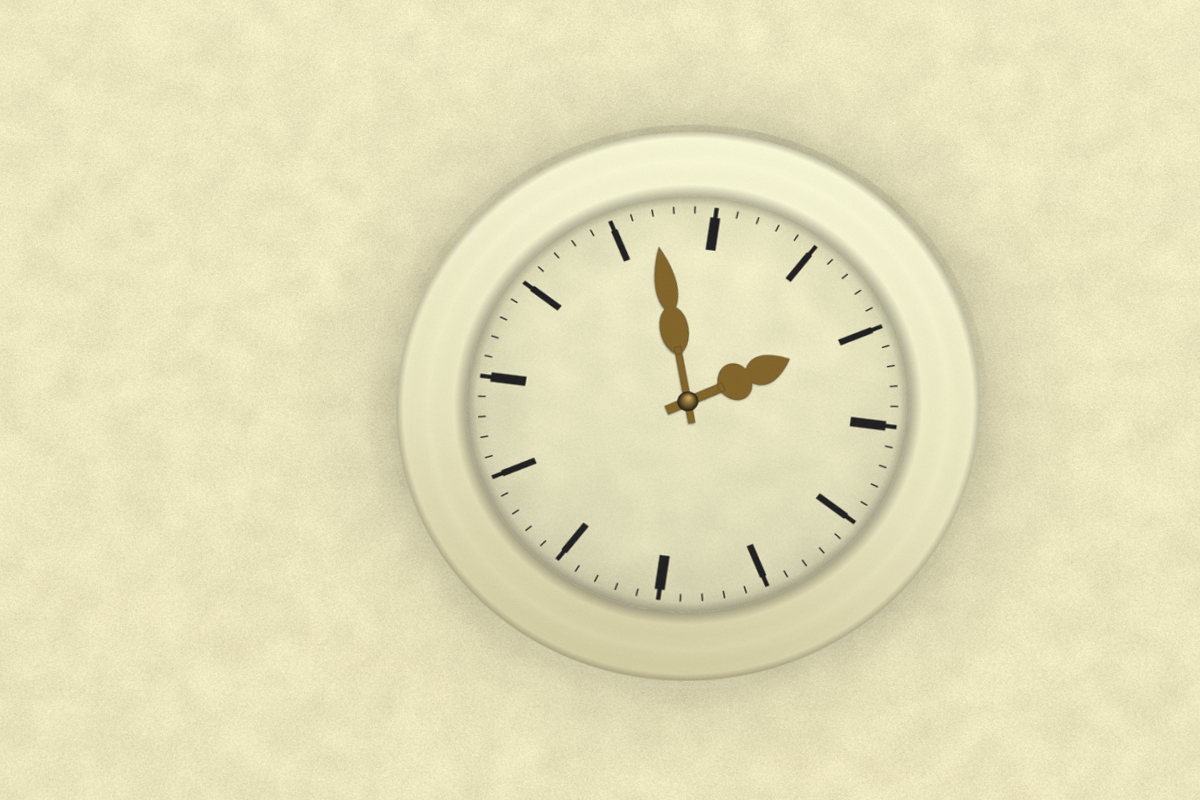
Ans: 1:57
